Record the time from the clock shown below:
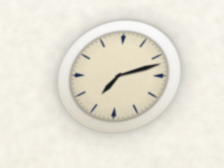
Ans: 7:12
